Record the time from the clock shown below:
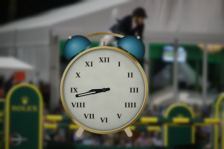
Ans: 8:43
